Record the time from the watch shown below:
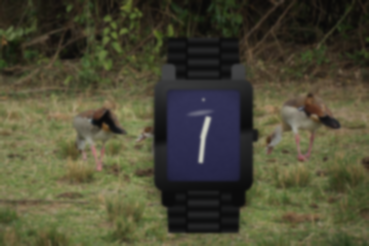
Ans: 12:31
